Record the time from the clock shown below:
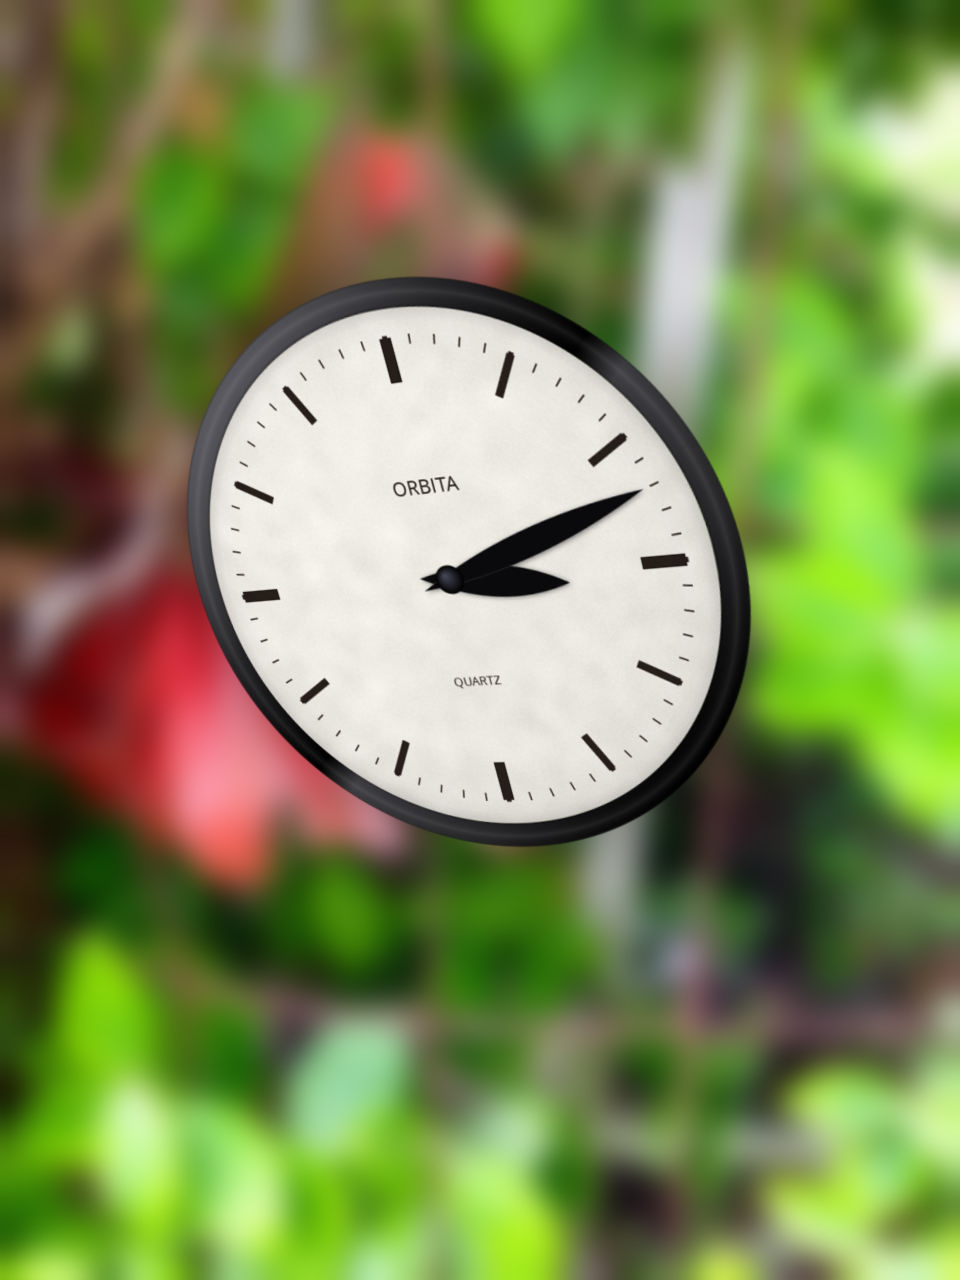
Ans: 3:12
